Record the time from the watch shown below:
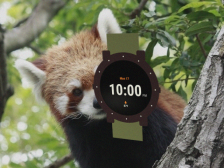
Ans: 10:00
